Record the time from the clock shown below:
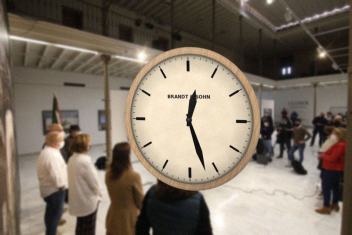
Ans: 12:27
